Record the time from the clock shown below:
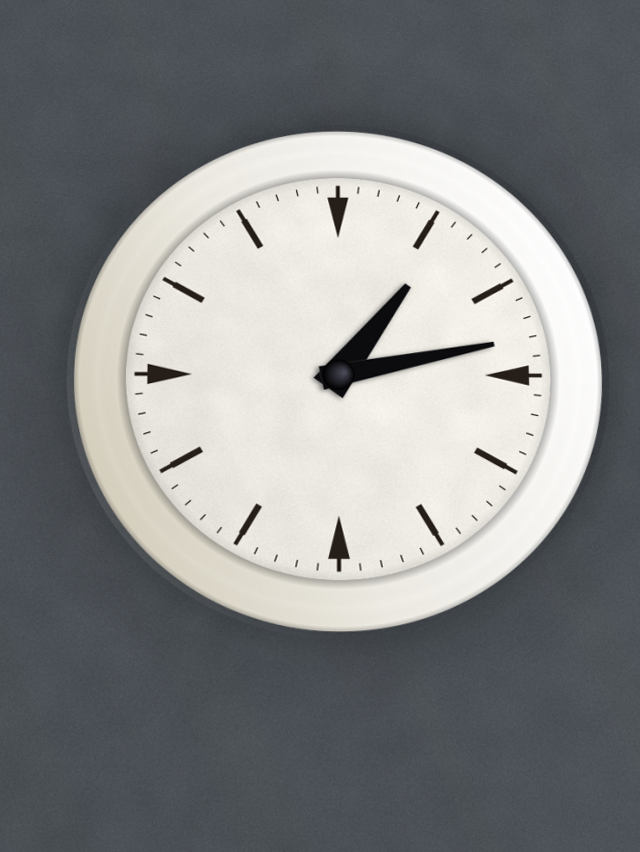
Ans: 1:13
